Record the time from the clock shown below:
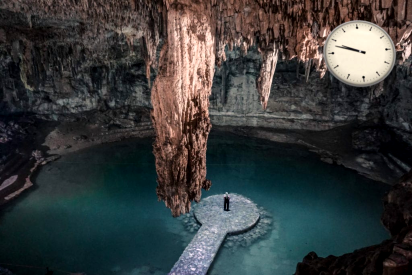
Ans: 9:48
